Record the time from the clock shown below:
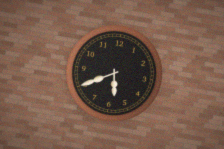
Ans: 5:40
